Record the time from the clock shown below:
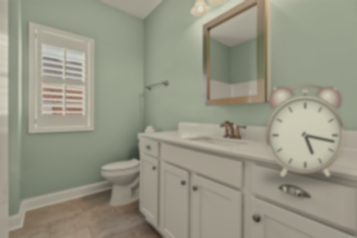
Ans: 5:17
